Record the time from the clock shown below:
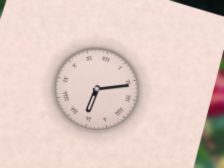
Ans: 6:11
